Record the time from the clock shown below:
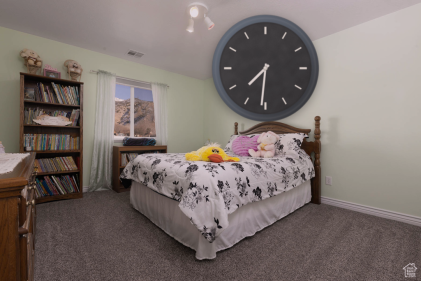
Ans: 7:31
